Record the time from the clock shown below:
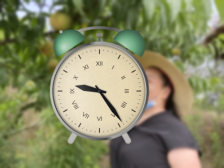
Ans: 9:24
